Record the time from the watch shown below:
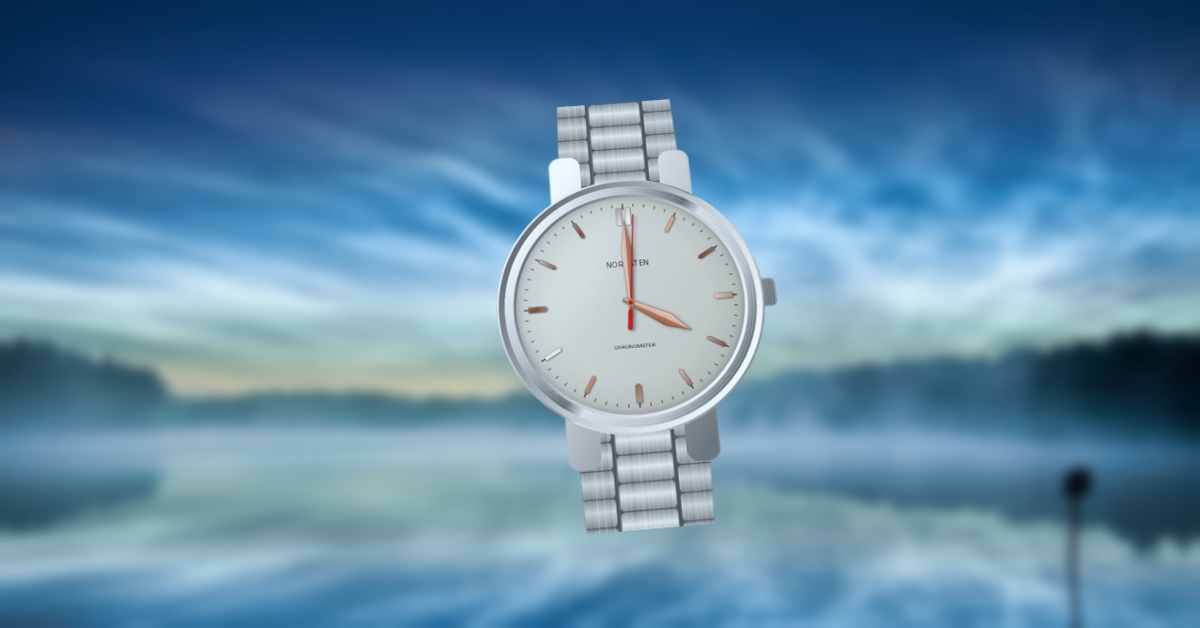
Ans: 4:00:01
